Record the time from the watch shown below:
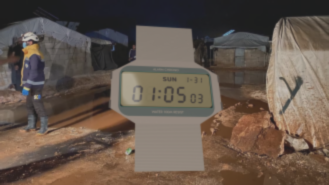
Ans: 1:05:03
